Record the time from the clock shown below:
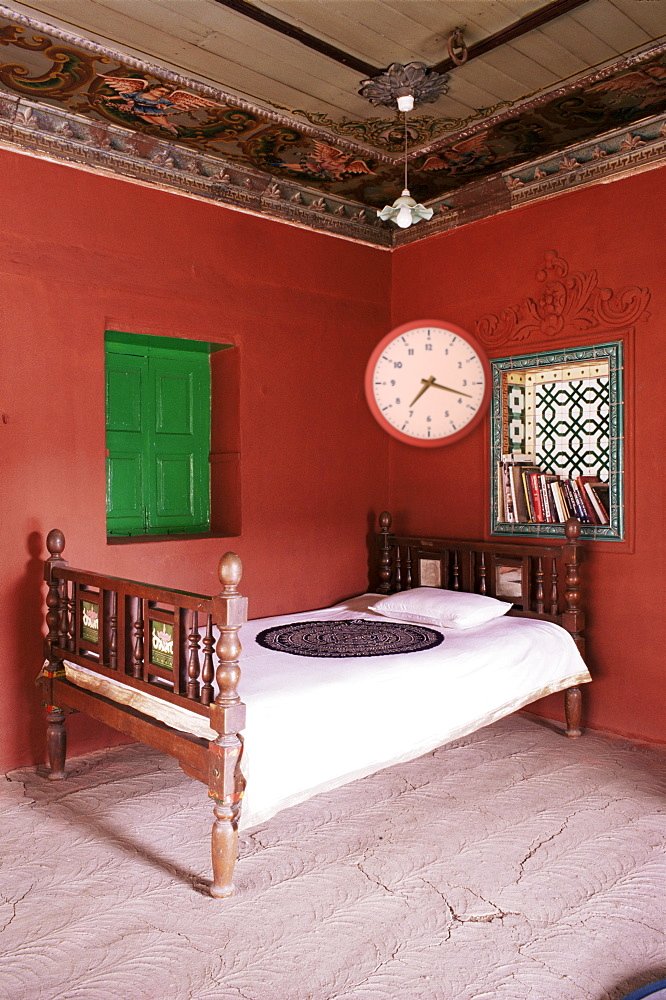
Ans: 7:18
